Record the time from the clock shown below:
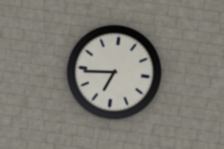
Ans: 6:44
